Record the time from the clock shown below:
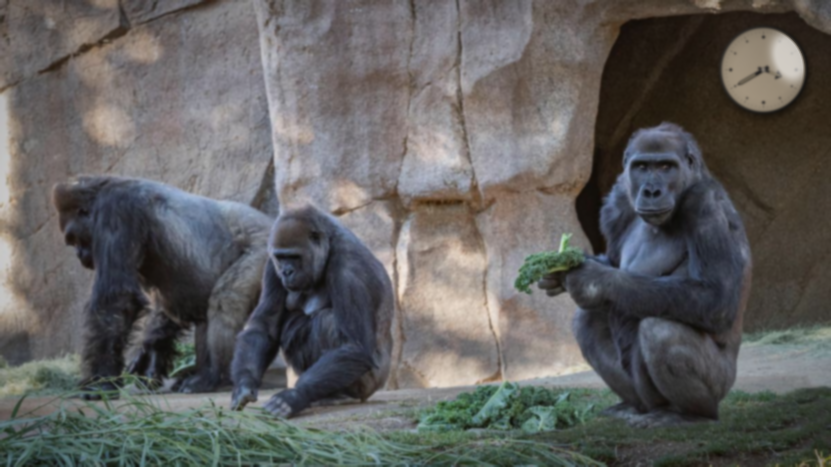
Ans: 3:40
